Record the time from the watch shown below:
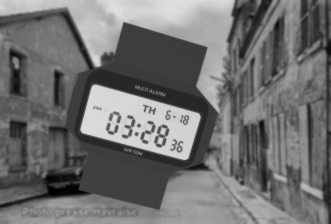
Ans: 3:28:36
